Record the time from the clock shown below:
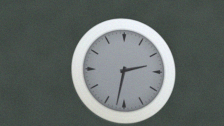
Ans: 2:32
